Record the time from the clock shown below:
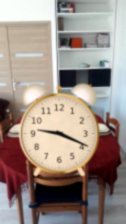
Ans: 9:19
